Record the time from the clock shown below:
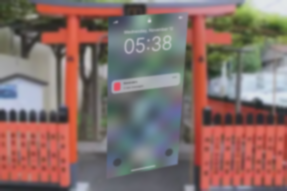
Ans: 5:38
